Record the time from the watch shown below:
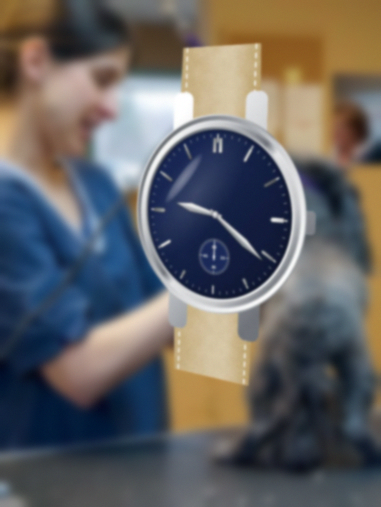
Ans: 9:21
